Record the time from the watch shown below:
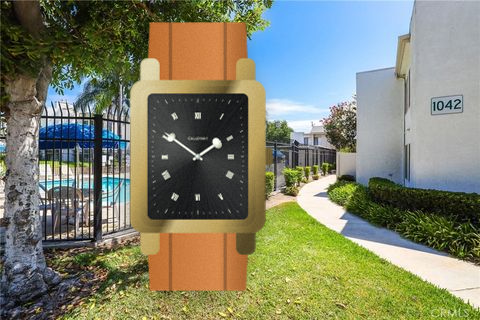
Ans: 1:51
